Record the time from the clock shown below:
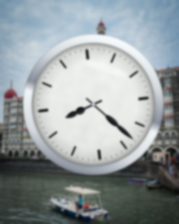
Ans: 8:23
